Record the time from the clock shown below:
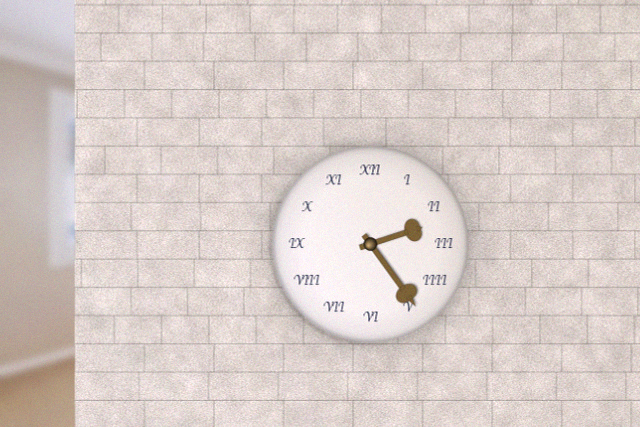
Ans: 2:24
